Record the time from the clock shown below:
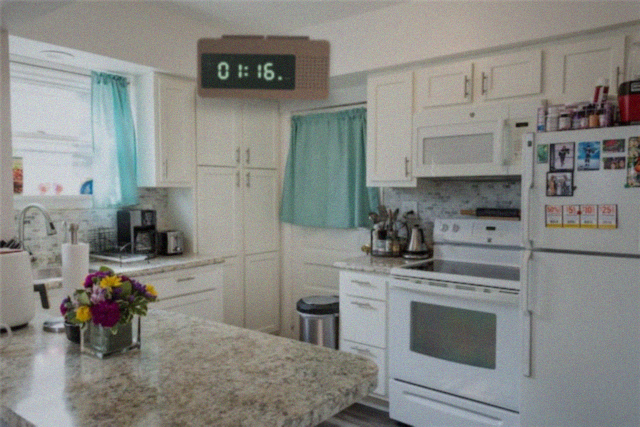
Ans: 1:16
